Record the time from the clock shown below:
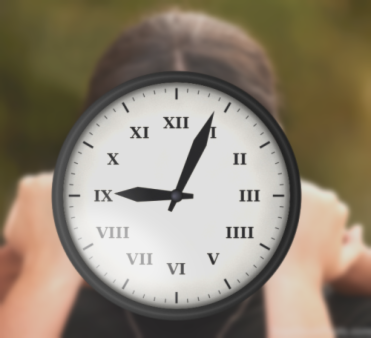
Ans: 9:04
